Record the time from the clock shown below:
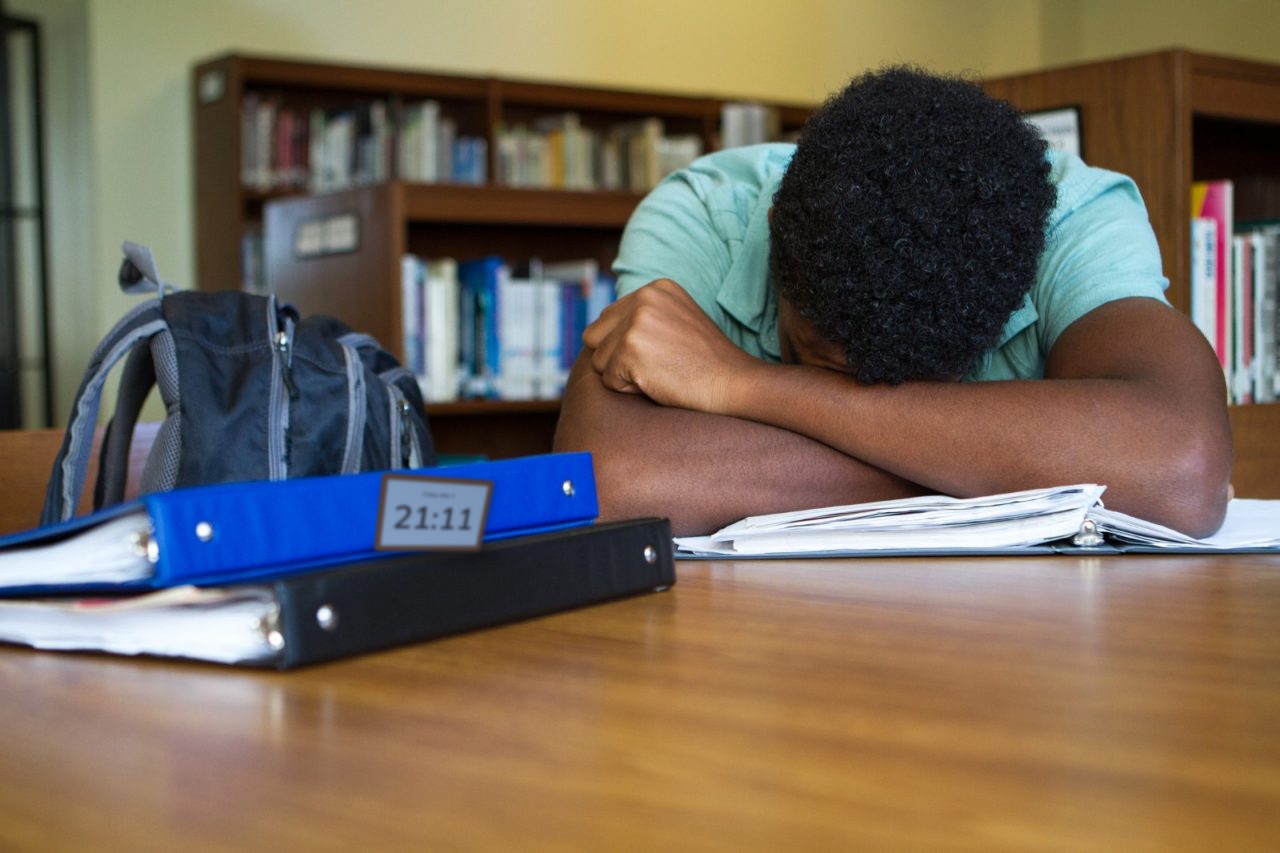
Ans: 21:11
